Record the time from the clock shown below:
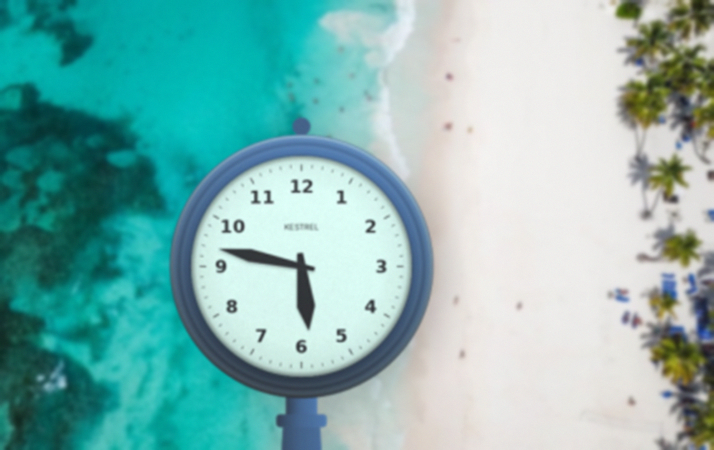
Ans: 5:47
